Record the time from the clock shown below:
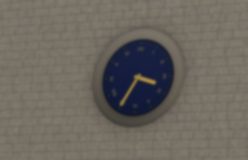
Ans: 3:35
